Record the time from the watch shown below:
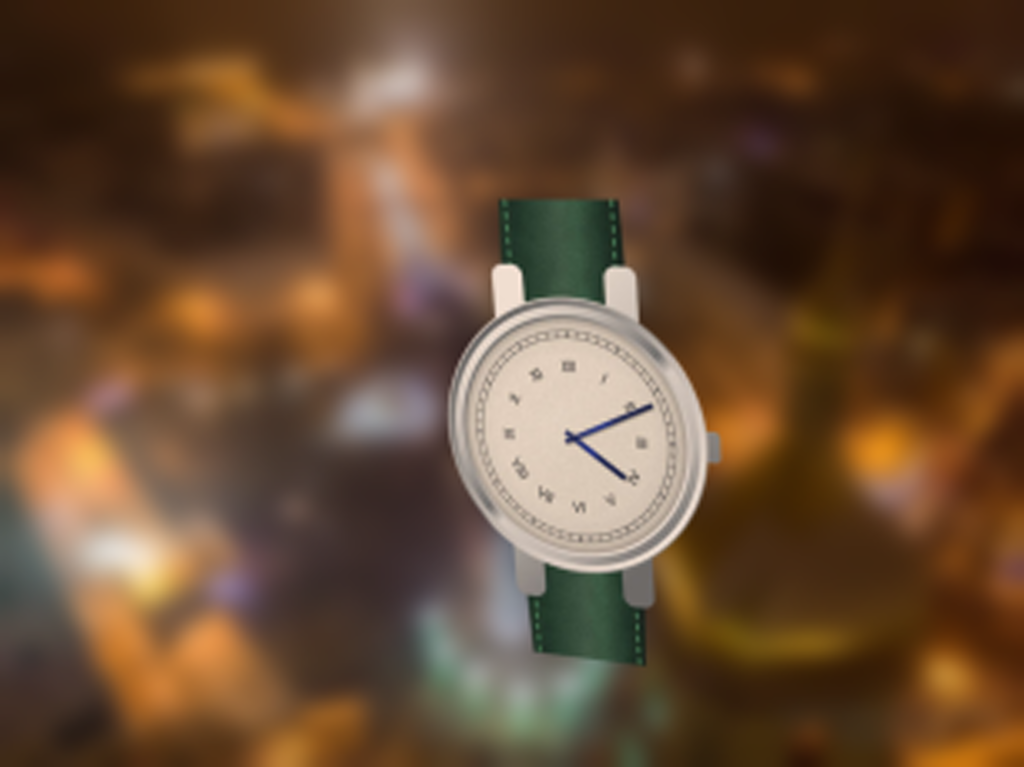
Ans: 4:11
